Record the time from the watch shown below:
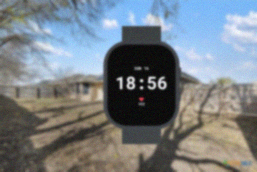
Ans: 18:56
